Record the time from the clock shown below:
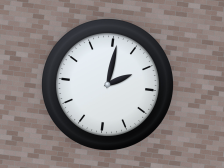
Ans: 2:01
